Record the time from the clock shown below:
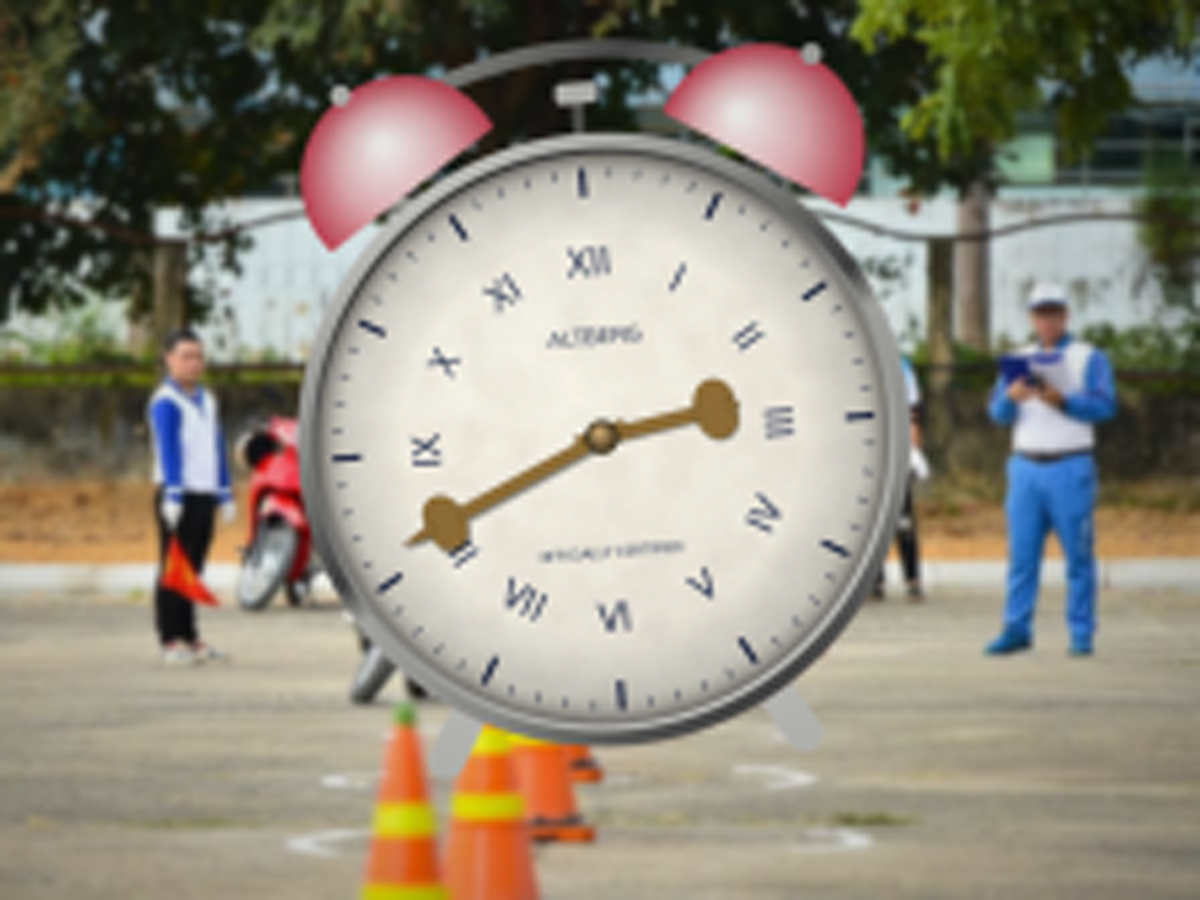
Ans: 2:41
